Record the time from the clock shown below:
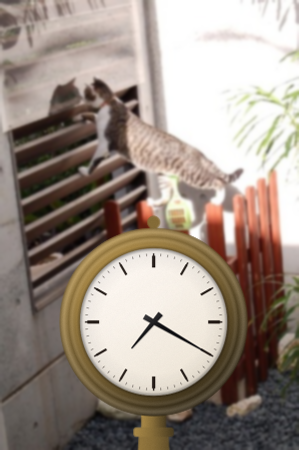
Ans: 7:20
